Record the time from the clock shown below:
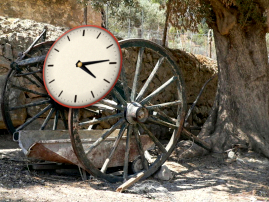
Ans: 4:14
